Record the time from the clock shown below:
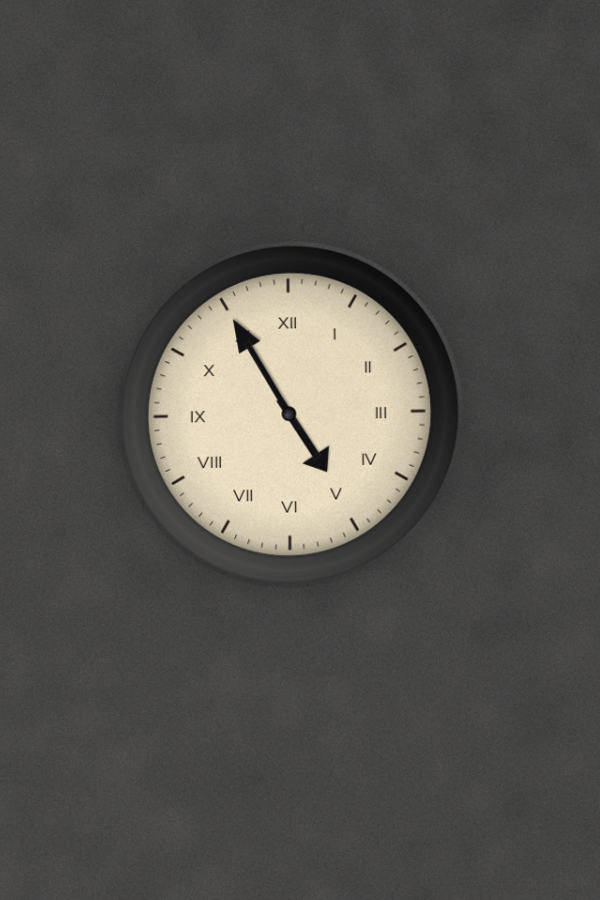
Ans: 4:55
